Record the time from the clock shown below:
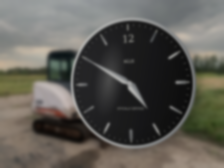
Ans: 4:50
